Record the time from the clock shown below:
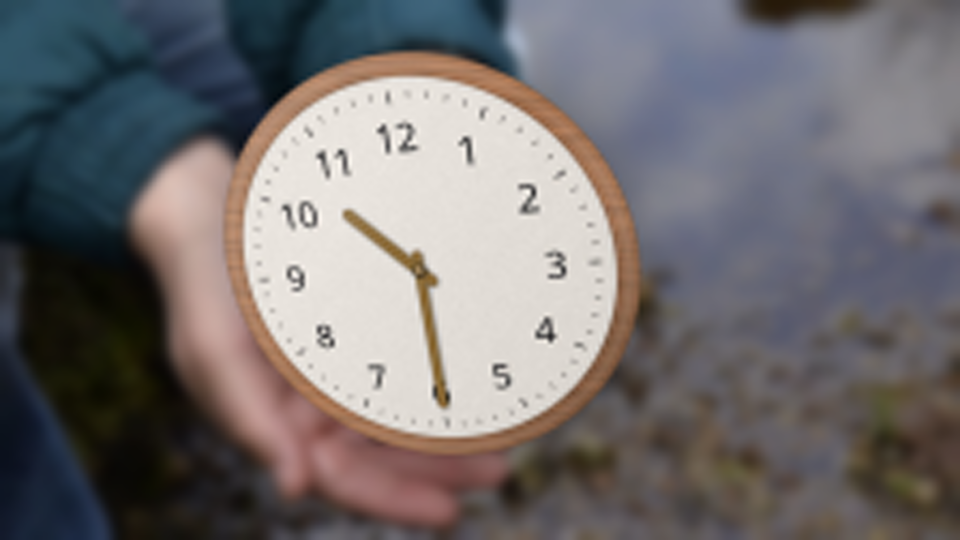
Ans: 10:30
